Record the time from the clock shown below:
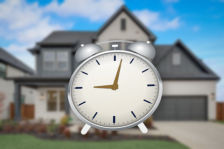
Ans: 9:02
